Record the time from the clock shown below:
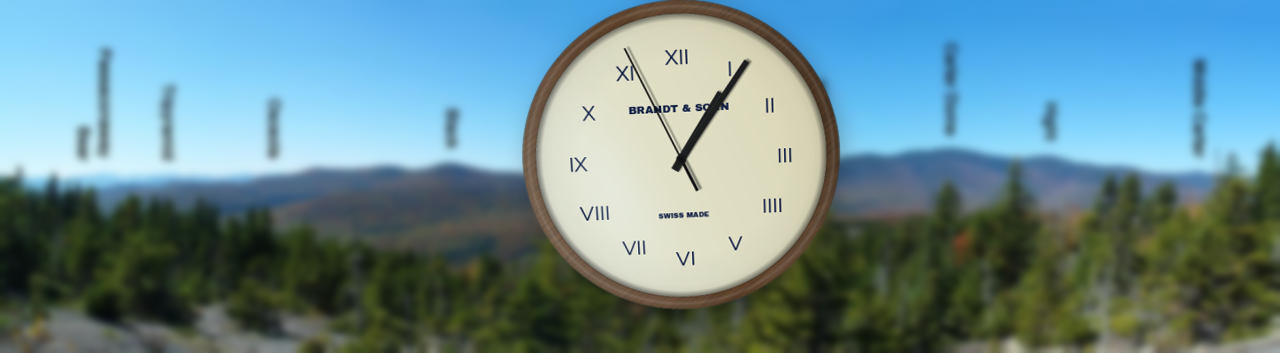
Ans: 1:05:56
